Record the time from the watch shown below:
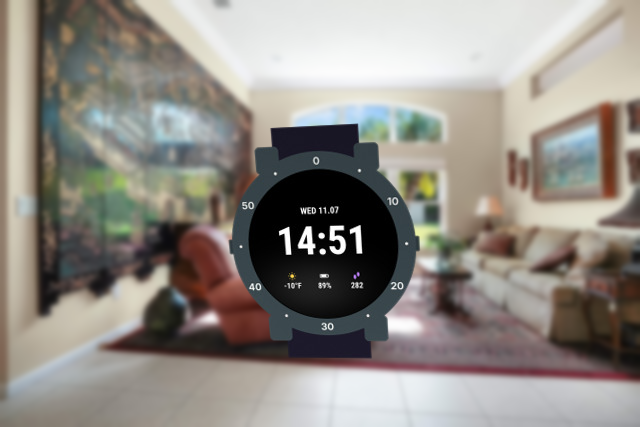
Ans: 14:51
